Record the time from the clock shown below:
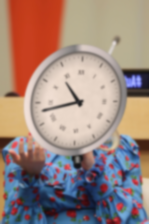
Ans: 10:43
